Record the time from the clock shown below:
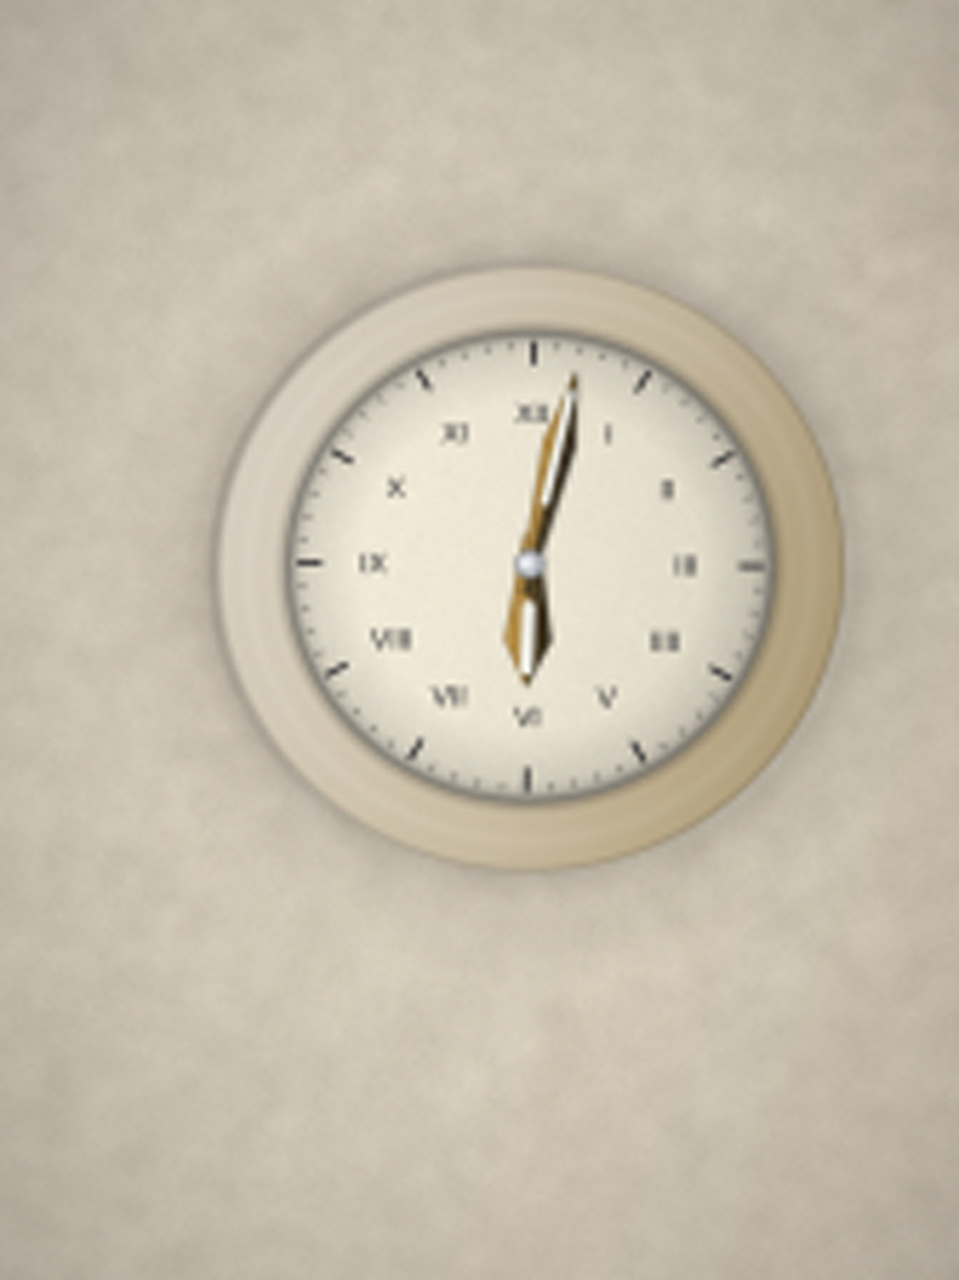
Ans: 6:02
